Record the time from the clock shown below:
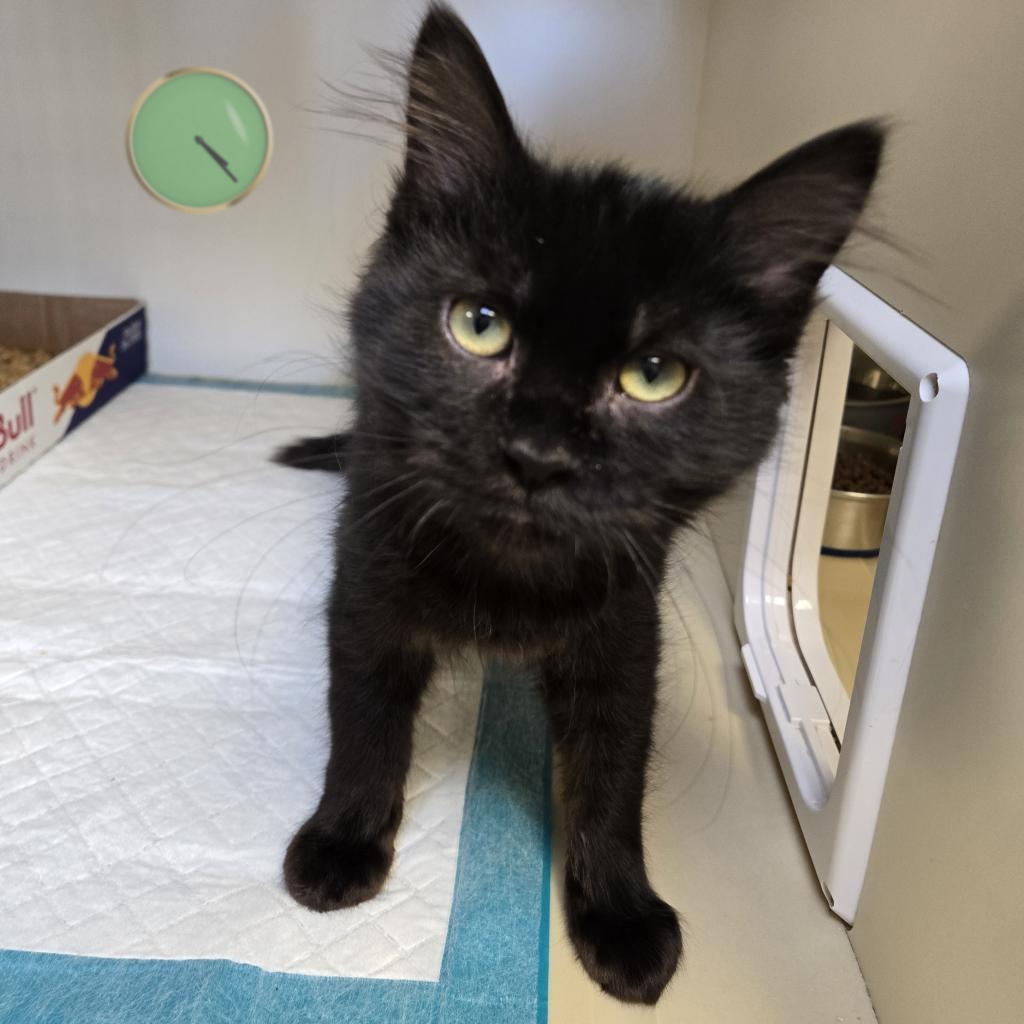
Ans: 4:23
